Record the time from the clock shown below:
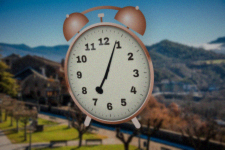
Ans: 7:04
